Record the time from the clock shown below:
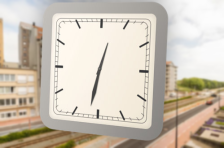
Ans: 12:32
